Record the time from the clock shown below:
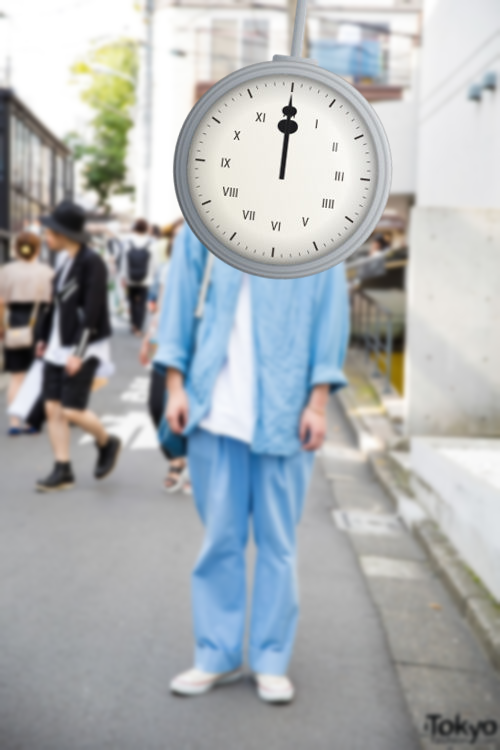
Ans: 12:00
